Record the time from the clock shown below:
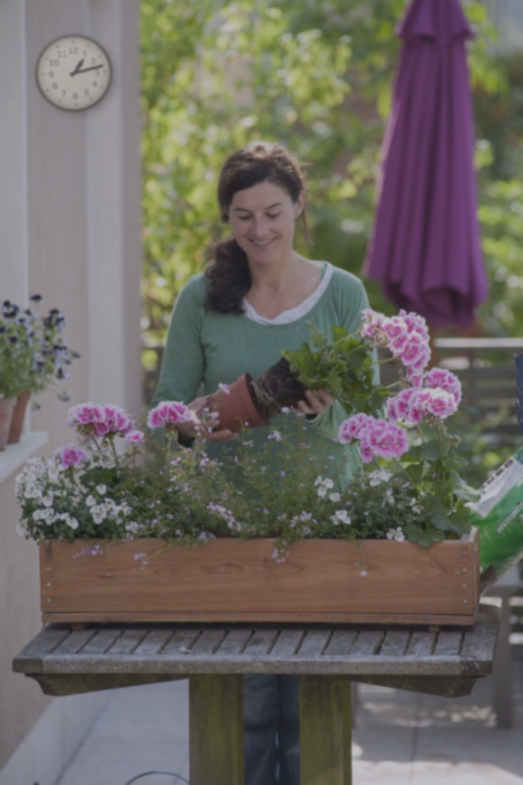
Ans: 1:13
